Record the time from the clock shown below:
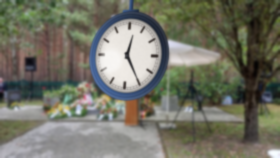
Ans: 12:25
